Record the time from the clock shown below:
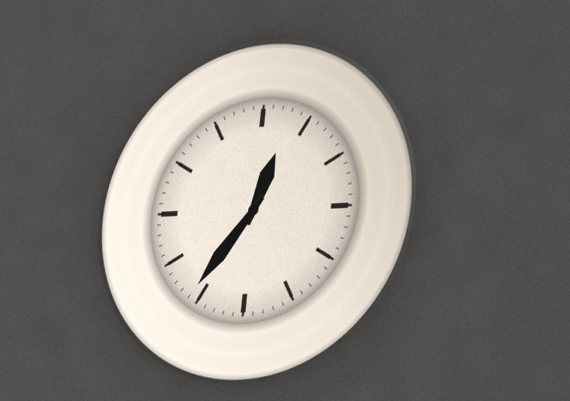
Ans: 12:36
